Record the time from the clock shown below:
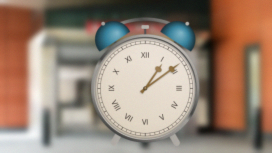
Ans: 1:09
